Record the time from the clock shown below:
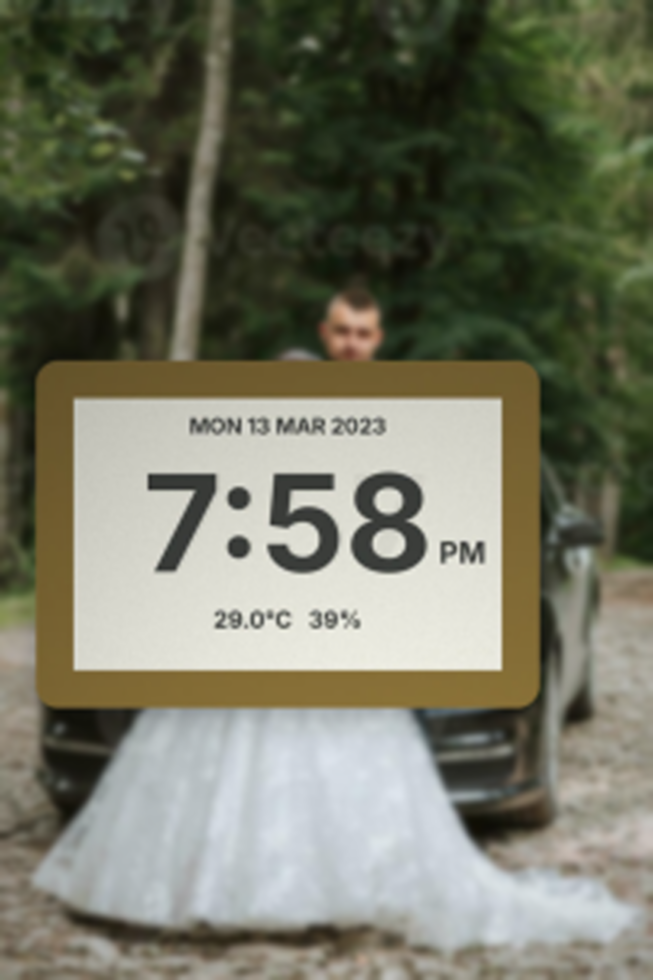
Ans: 7:58
